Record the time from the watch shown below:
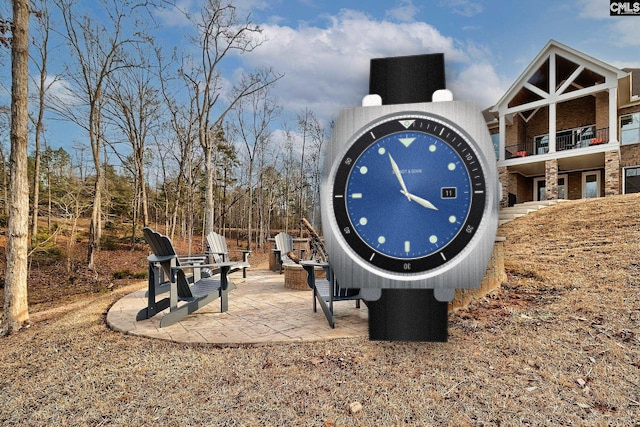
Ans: 3:56
